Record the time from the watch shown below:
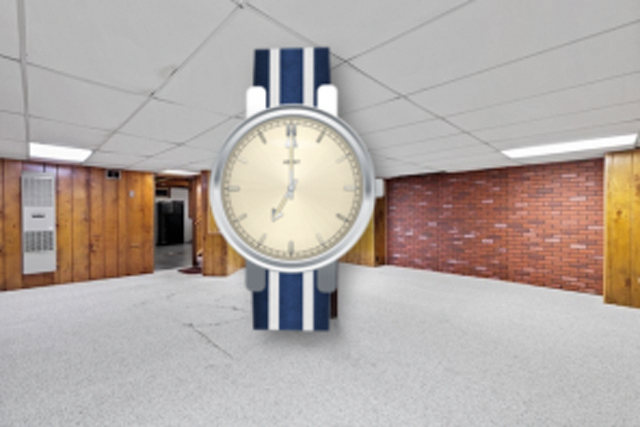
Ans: 7:00
